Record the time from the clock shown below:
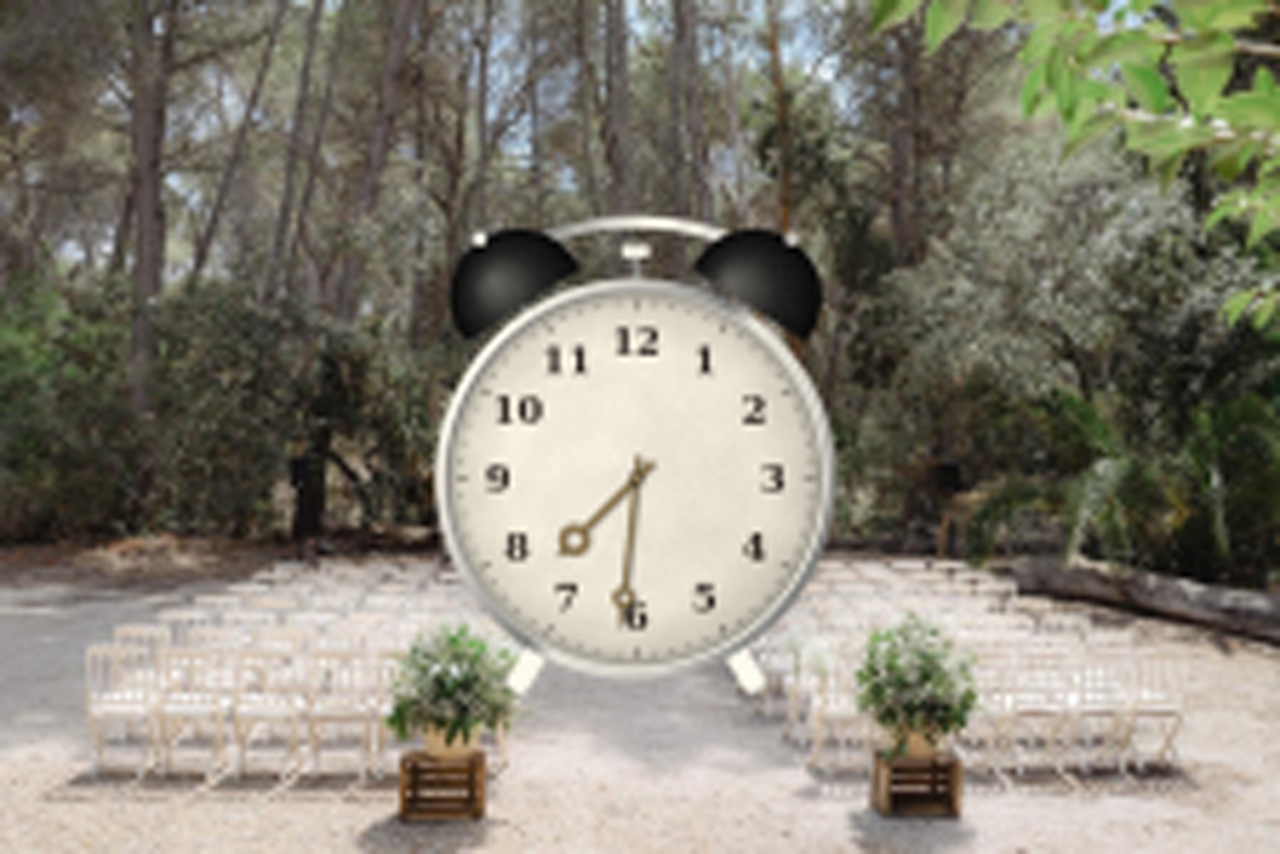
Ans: 7:31
